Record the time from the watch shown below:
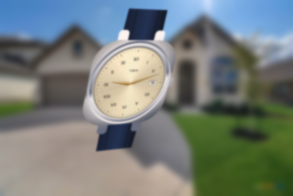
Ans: 9:12
